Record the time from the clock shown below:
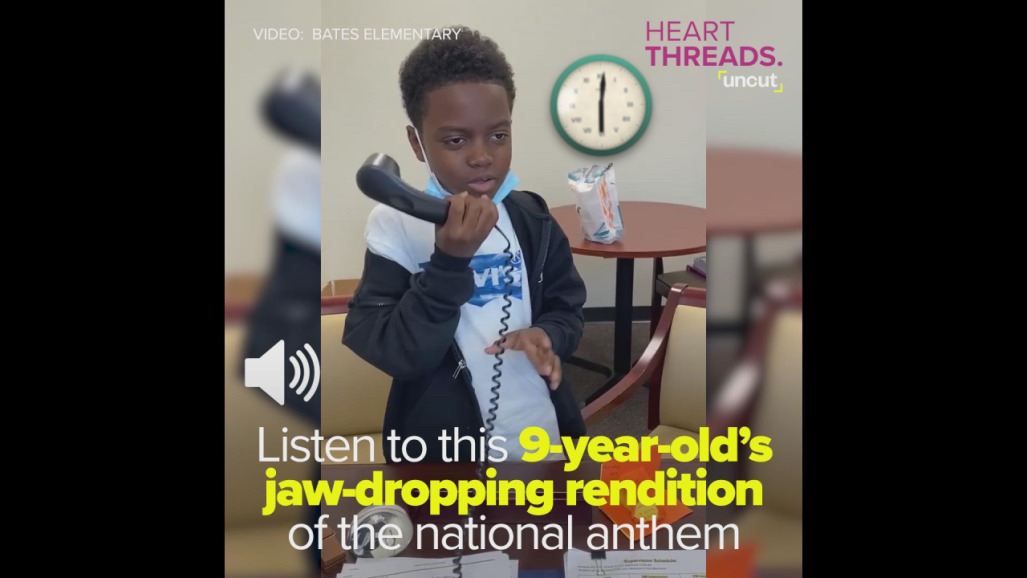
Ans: 6:01
